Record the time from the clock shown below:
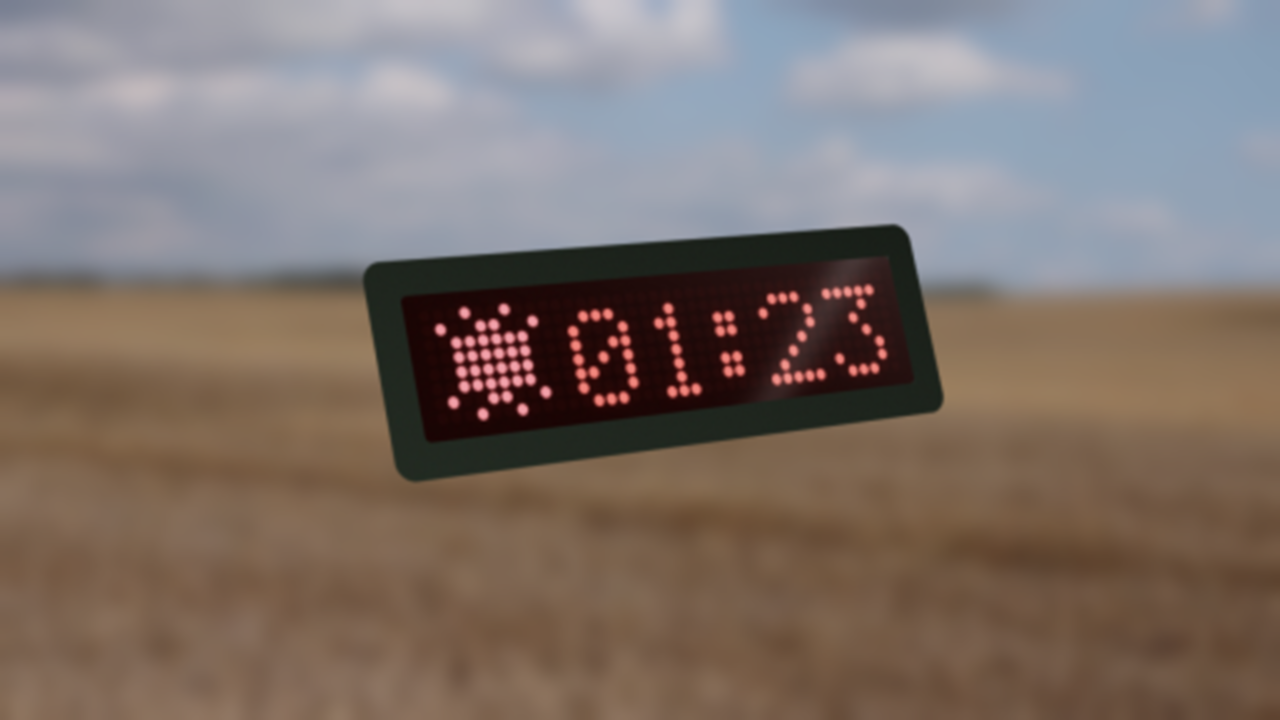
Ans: 1:23
